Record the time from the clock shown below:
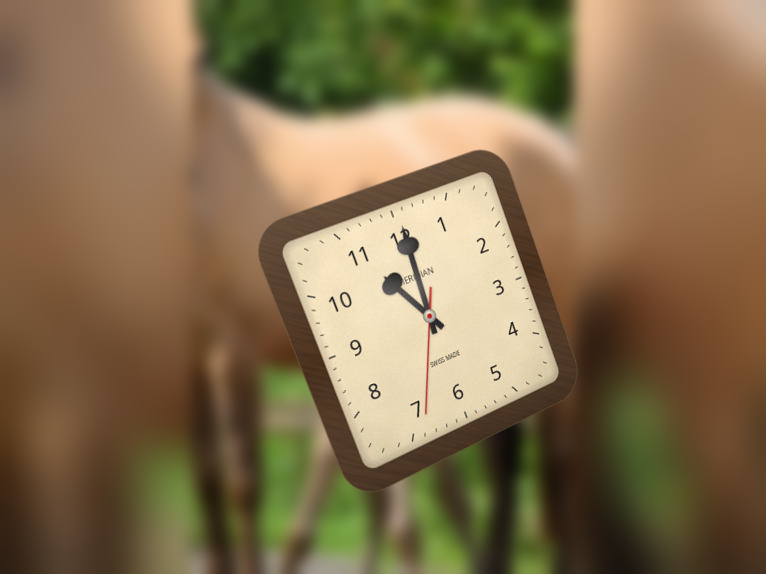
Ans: 11:00:34
